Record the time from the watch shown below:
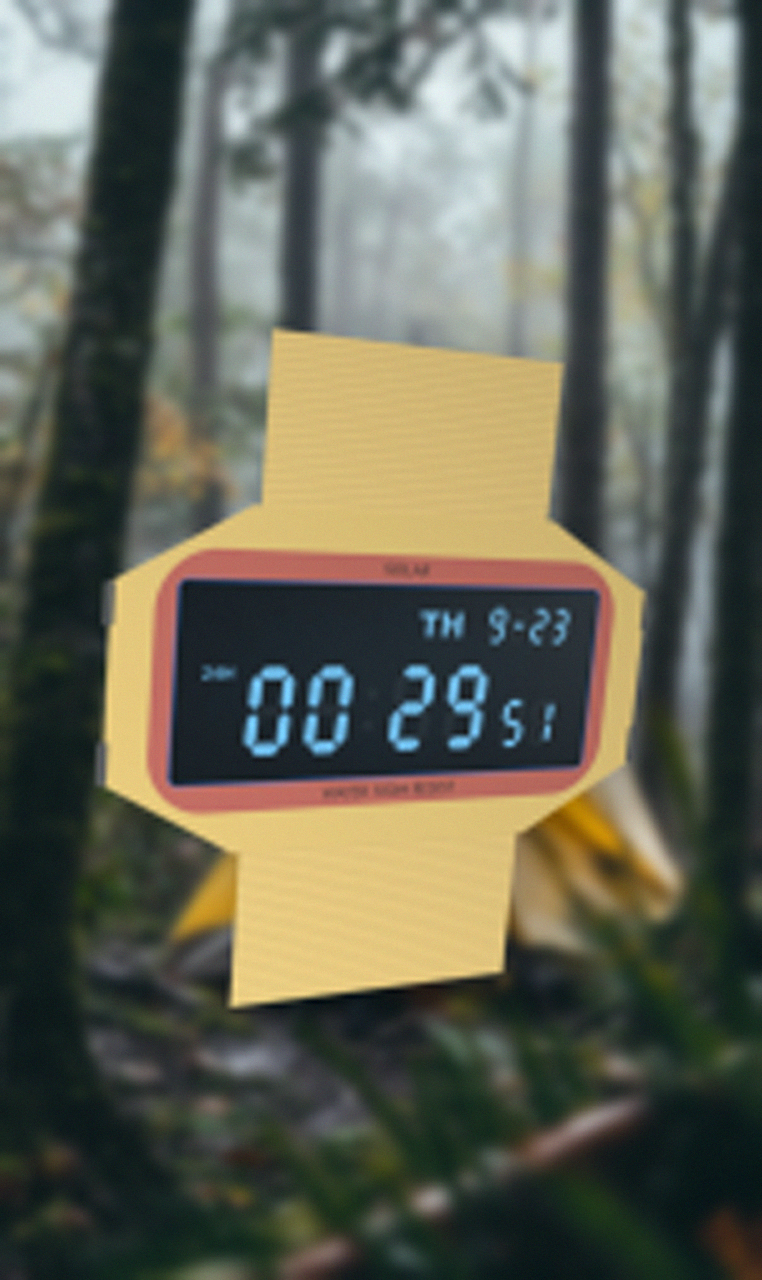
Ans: 0:29:51
